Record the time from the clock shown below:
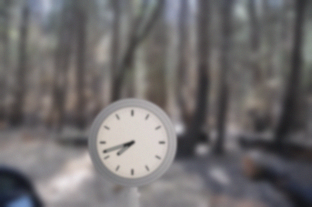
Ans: 7:42
